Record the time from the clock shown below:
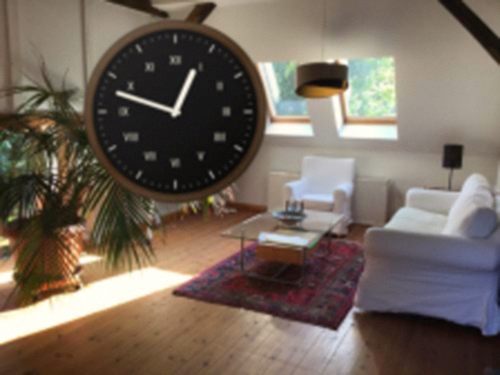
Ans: 12:48
